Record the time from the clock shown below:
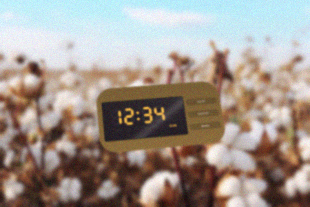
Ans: 12:34
